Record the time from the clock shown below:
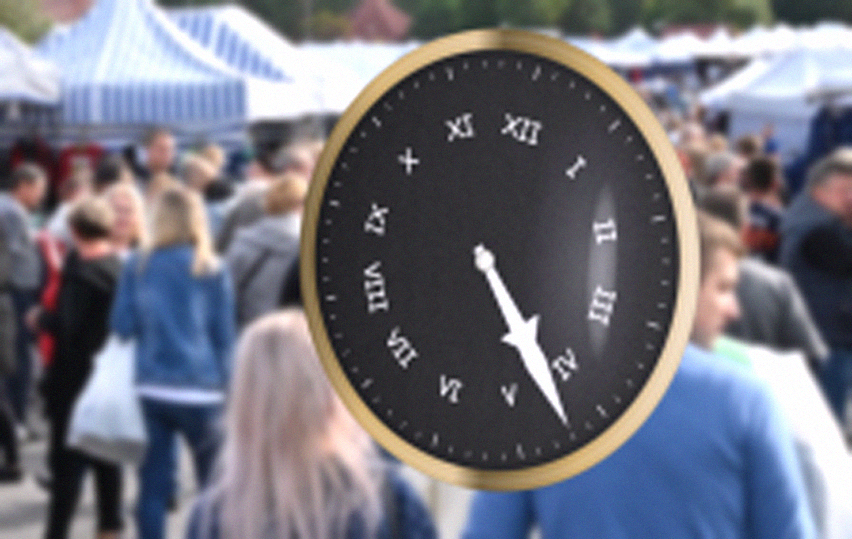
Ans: 4:22
